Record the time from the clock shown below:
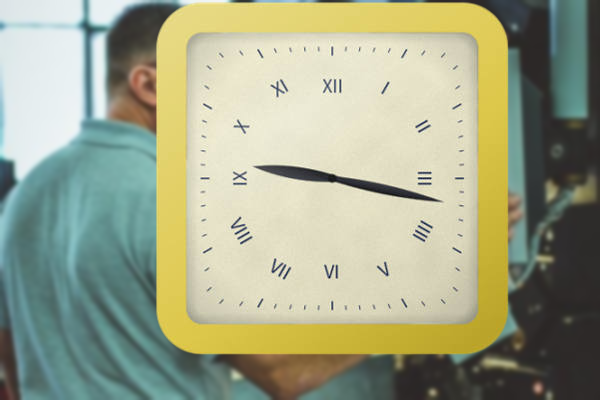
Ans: 9:17
